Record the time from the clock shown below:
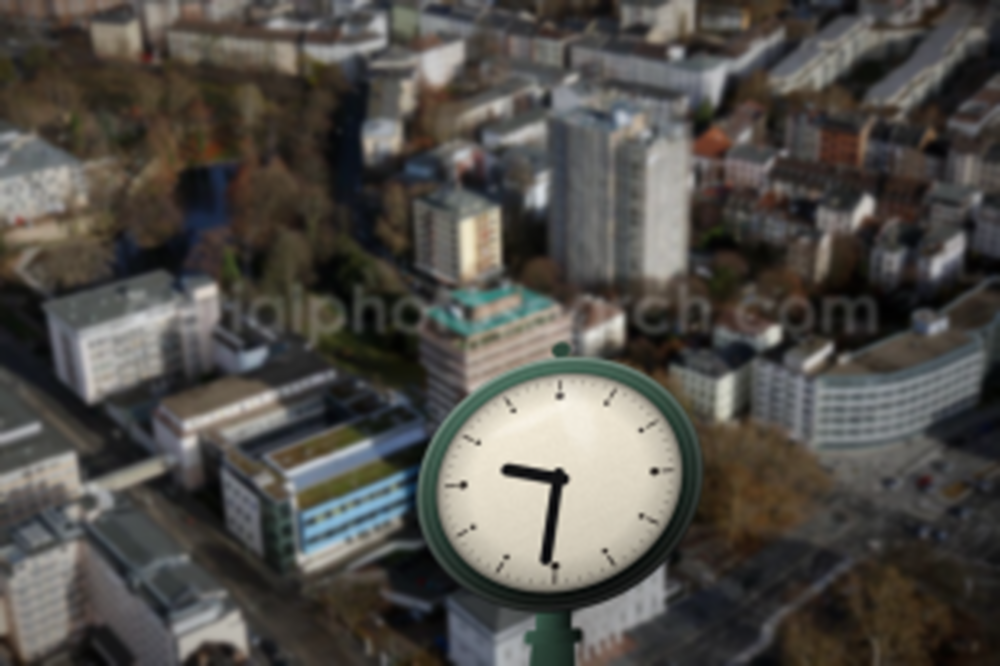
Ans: 9:31
